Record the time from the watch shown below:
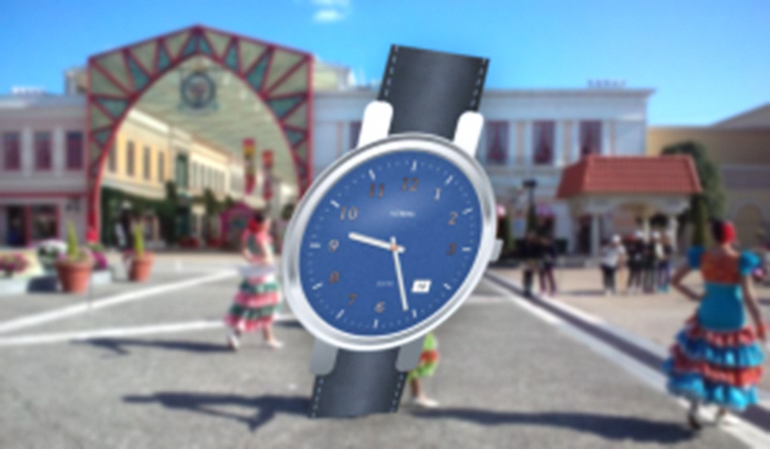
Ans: 9:26
